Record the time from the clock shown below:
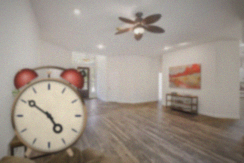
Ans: 4:51
